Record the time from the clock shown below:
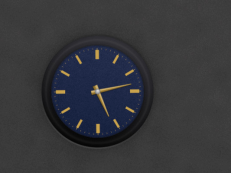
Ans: 5:13
